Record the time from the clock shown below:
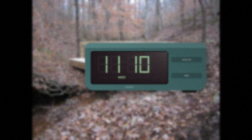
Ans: 11:10
